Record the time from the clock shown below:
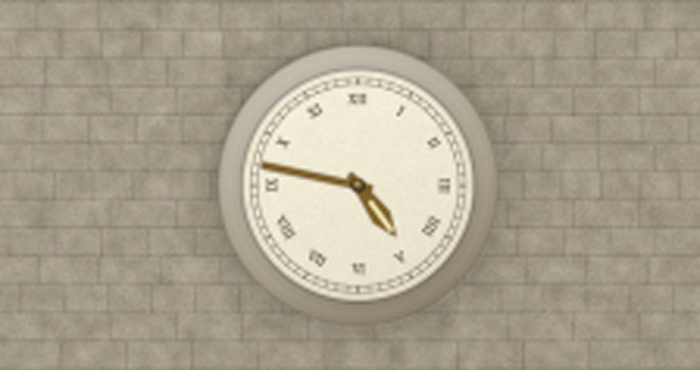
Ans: 4:47
